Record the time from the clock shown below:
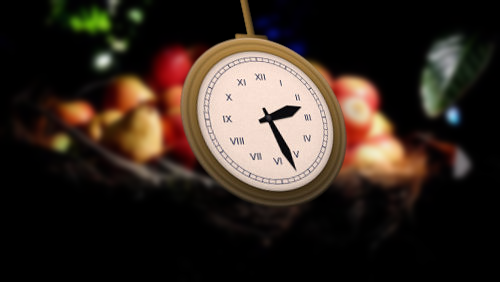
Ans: 2:27
